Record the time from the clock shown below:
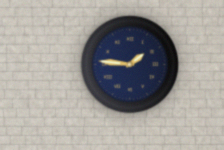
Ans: 1:46
